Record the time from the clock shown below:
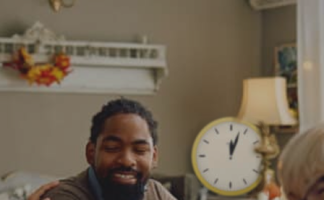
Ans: 12:03
